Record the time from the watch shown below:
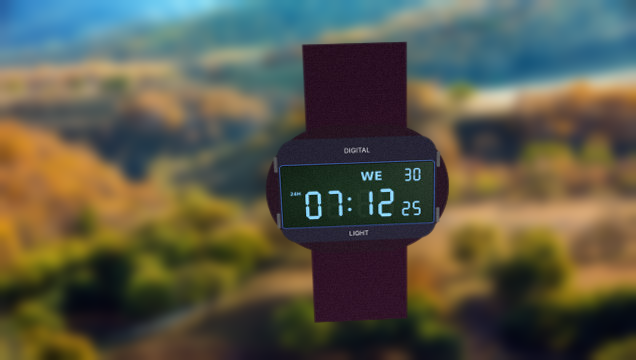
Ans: 7:12:25
